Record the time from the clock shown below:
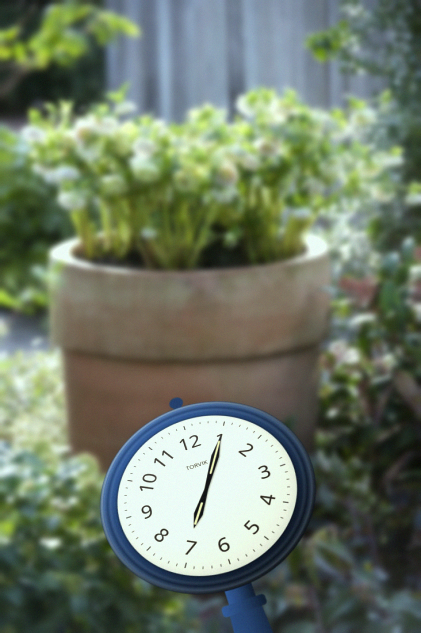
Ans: 7:05
